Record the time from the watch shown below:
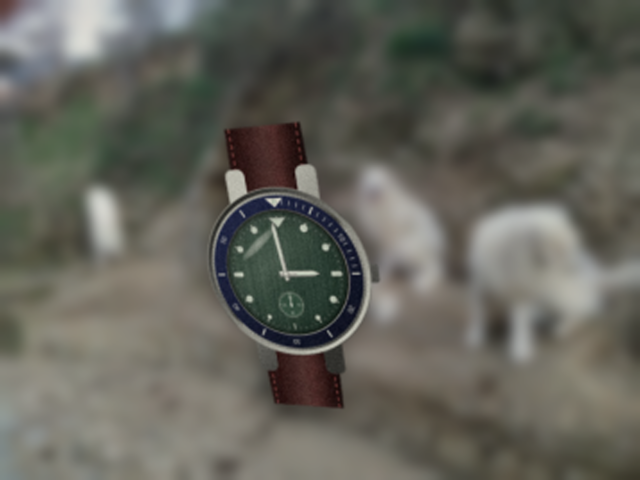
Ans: 2:59
